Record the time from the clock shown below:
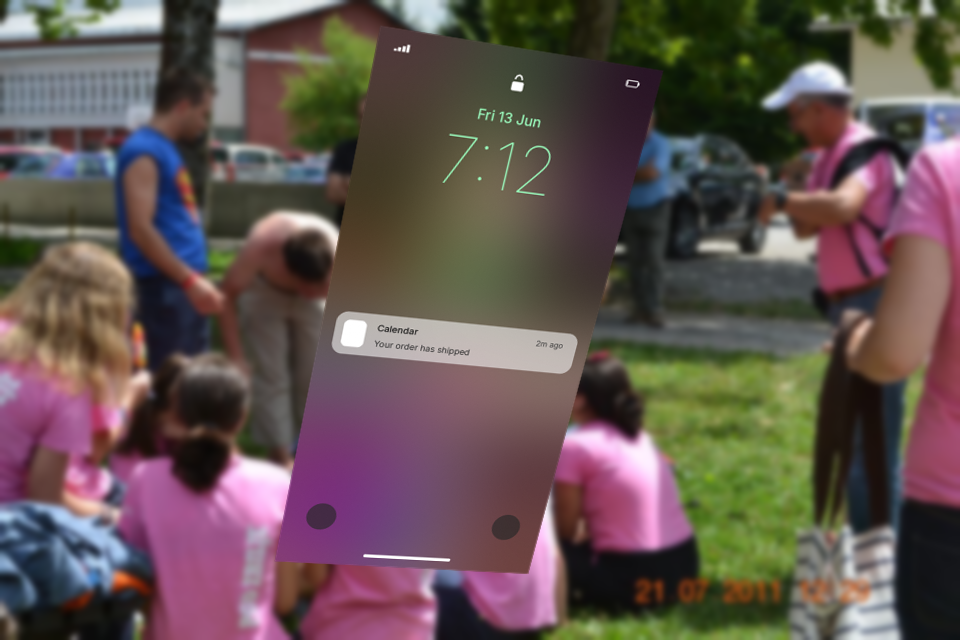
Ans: 7:12
